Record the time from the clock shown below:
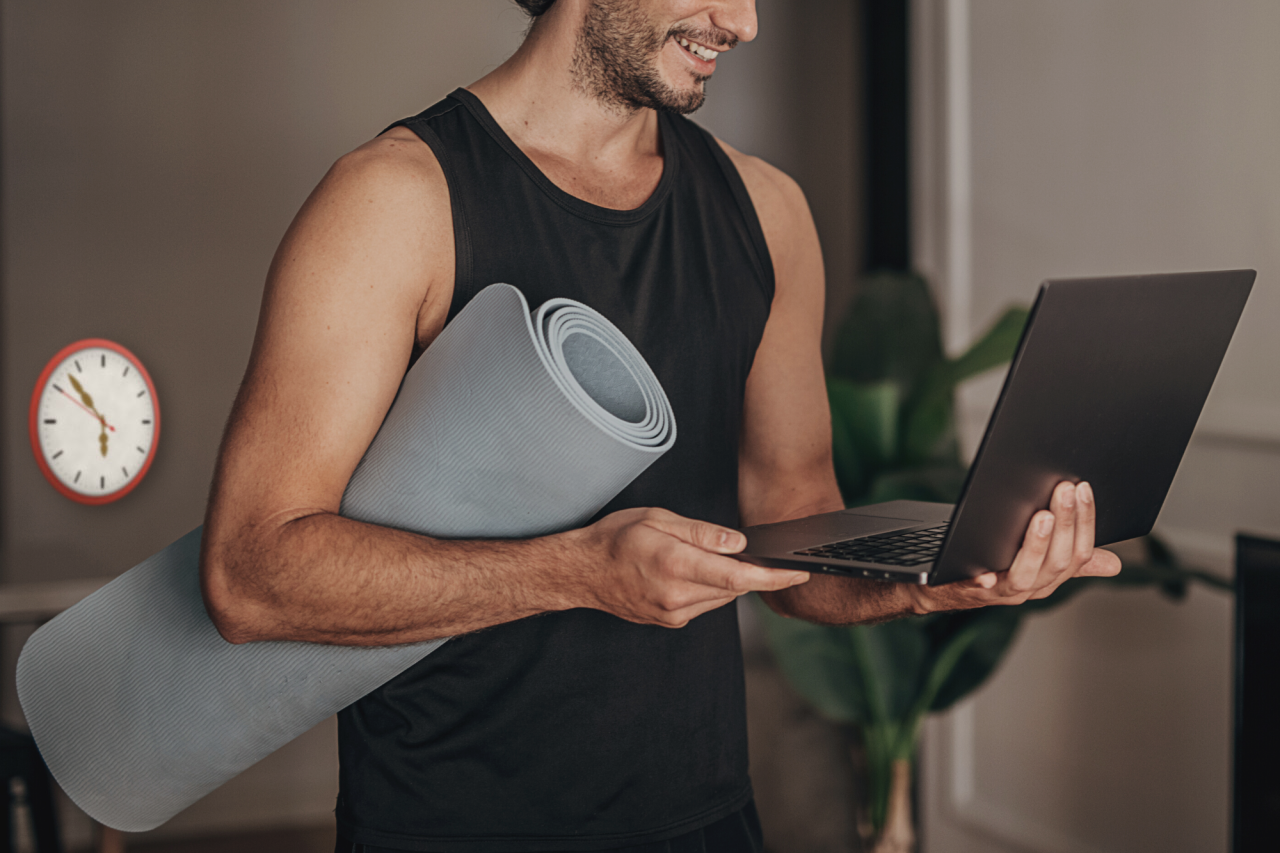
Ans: 5:52:50
